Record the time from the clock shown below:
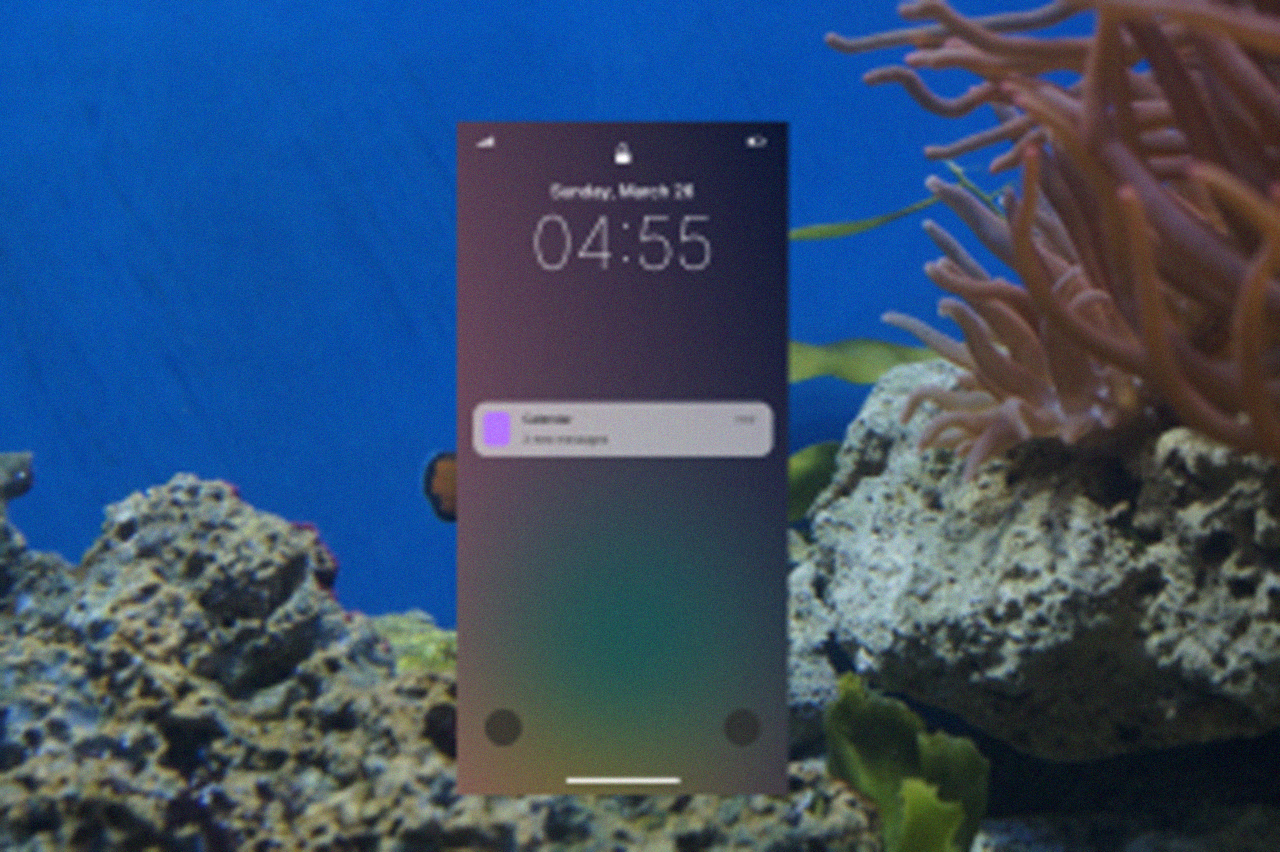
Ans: 4:55
